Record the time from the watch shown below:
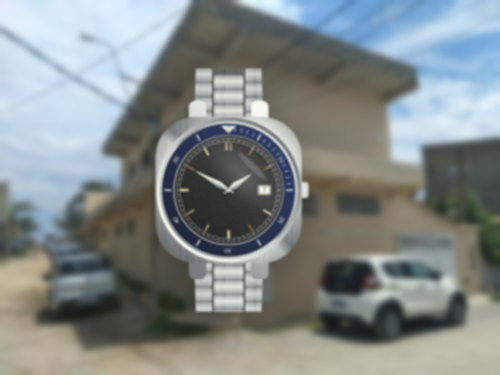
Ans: 1:50
